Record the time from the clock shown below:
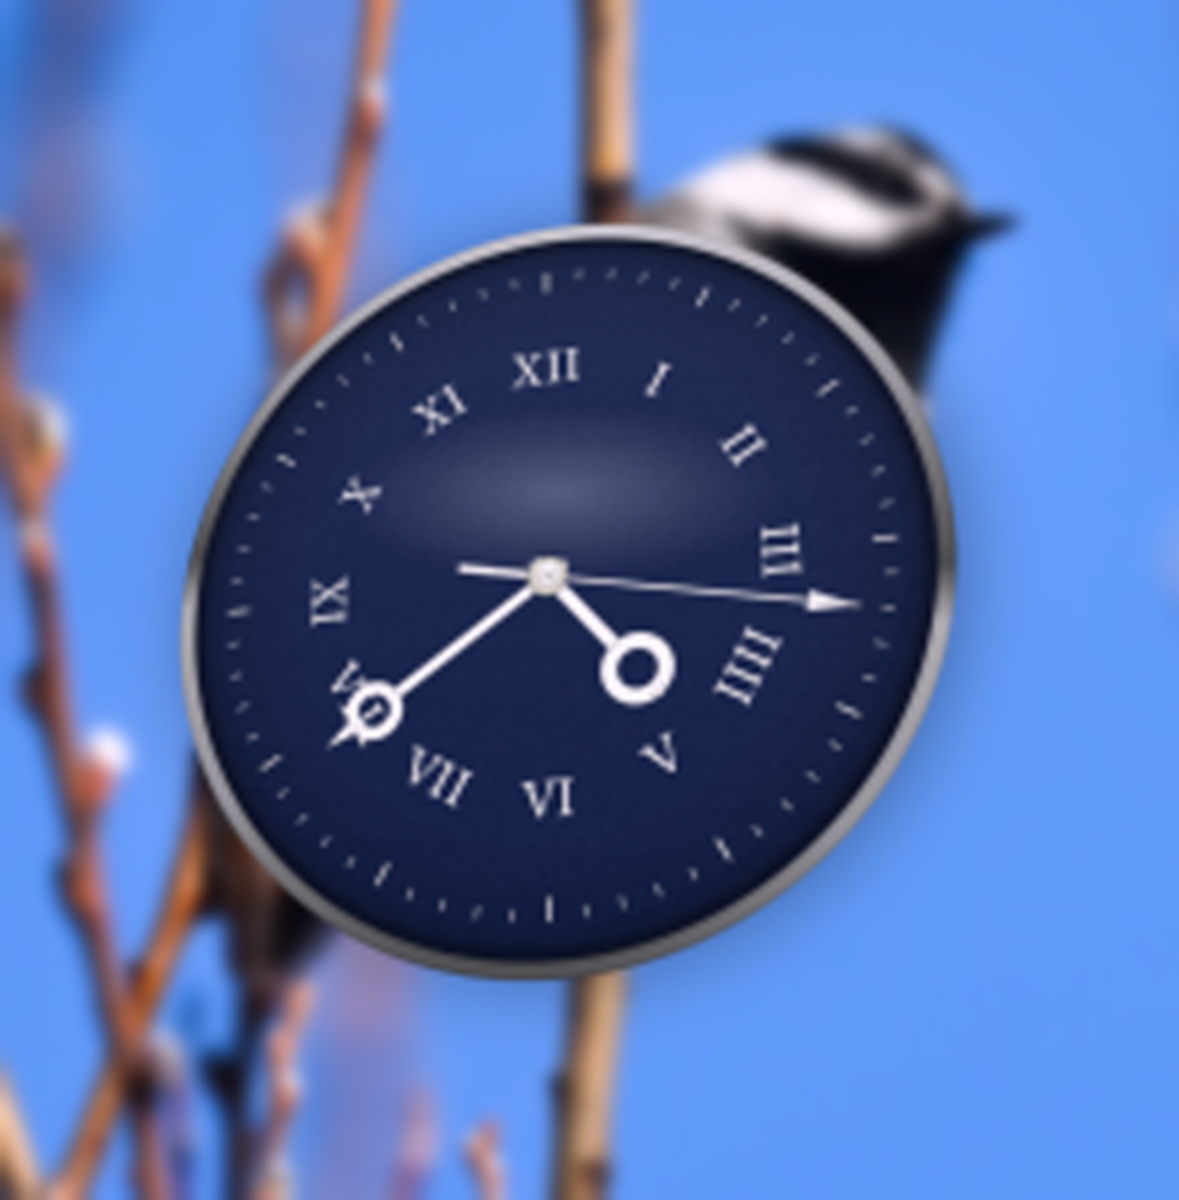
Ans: 4:39:17
